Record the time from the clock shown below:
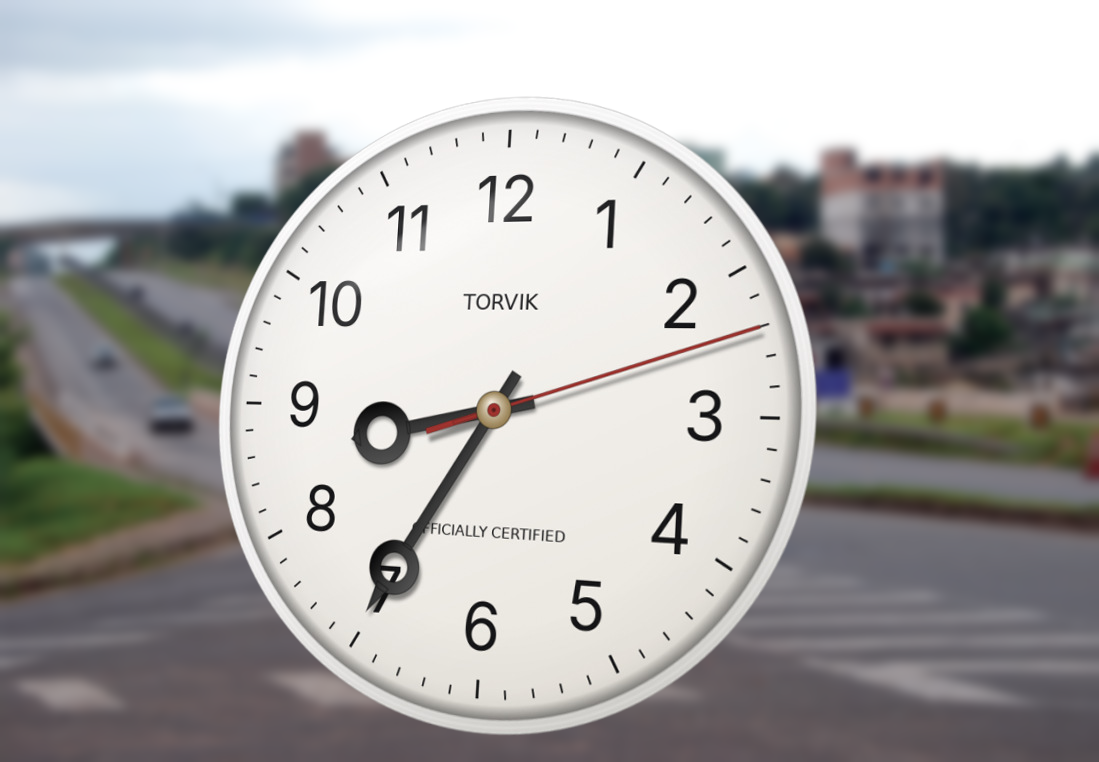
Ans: 8:35:12
